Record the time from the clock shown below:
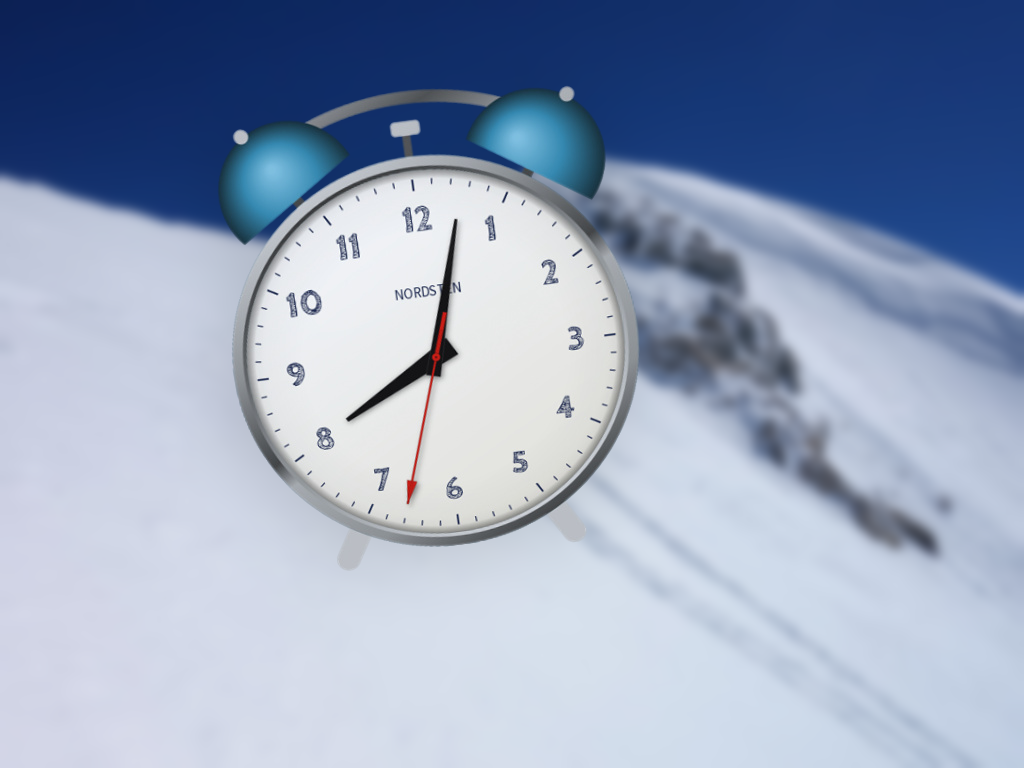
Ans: 8:02:33
